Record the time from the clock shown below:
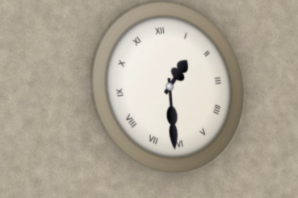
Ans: 1:31
